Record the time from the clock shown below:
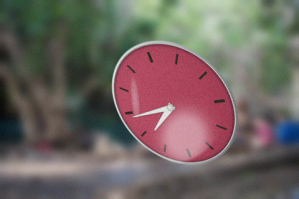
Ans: 7:44
